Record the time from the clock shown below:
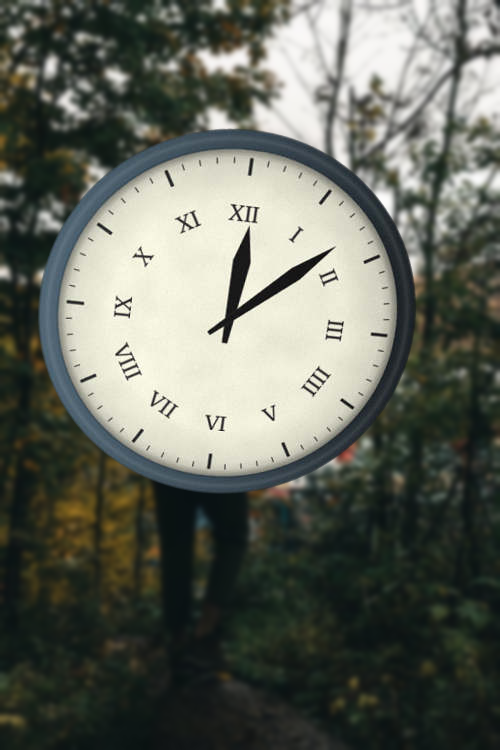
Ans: 12:08
